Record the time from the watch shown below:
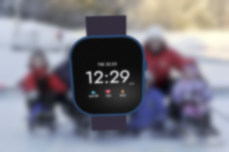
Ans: 12:29
